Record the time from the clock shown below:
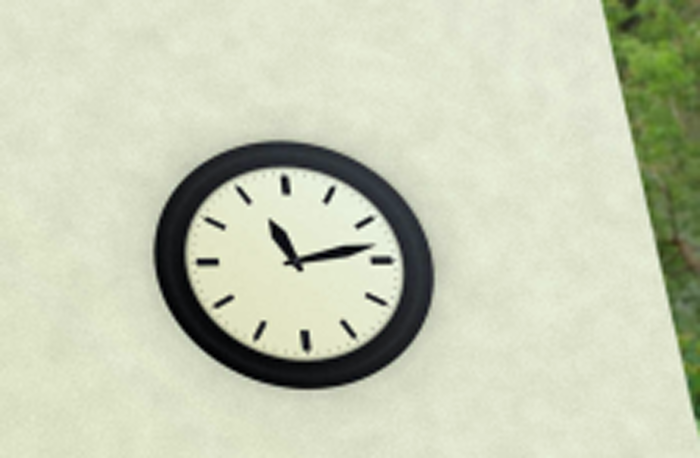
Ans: 11:13
